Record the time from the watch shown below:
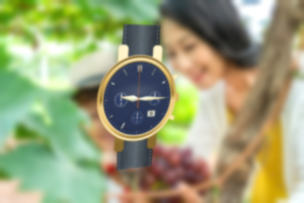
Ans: 9:15
